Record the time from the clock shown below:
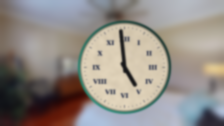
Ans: 4:59
